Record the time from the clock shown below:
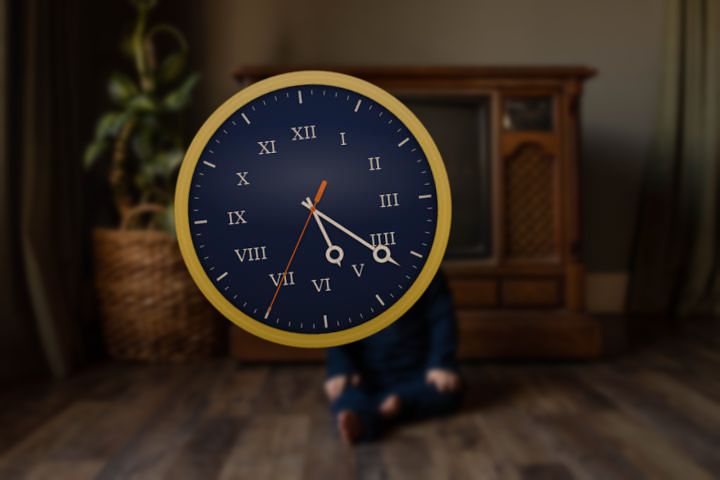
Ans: 5:21:35
